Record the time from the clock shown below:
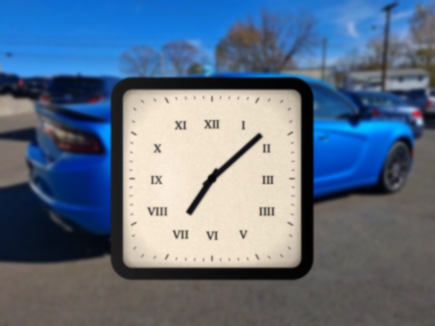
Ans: 7:08
